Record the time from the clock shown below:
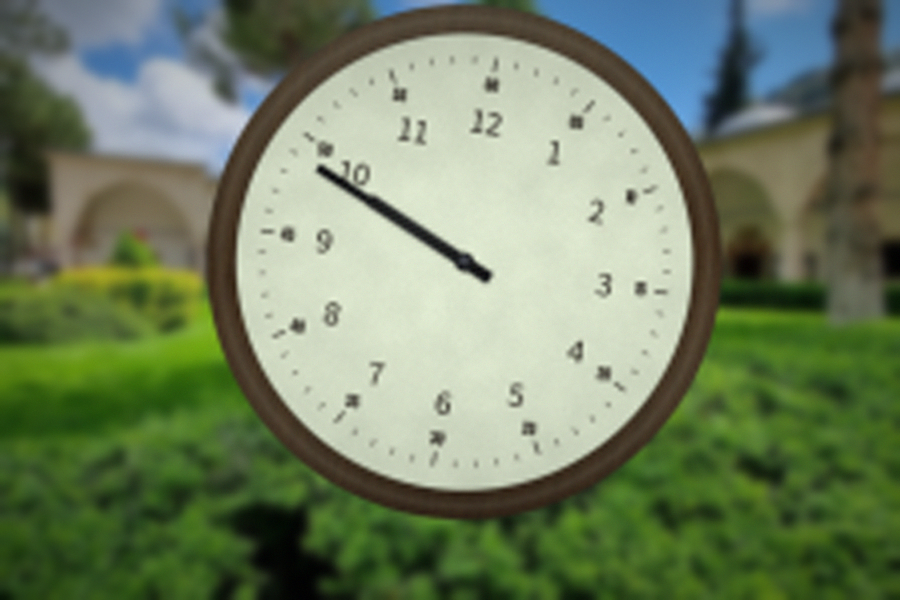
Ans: 9:49
